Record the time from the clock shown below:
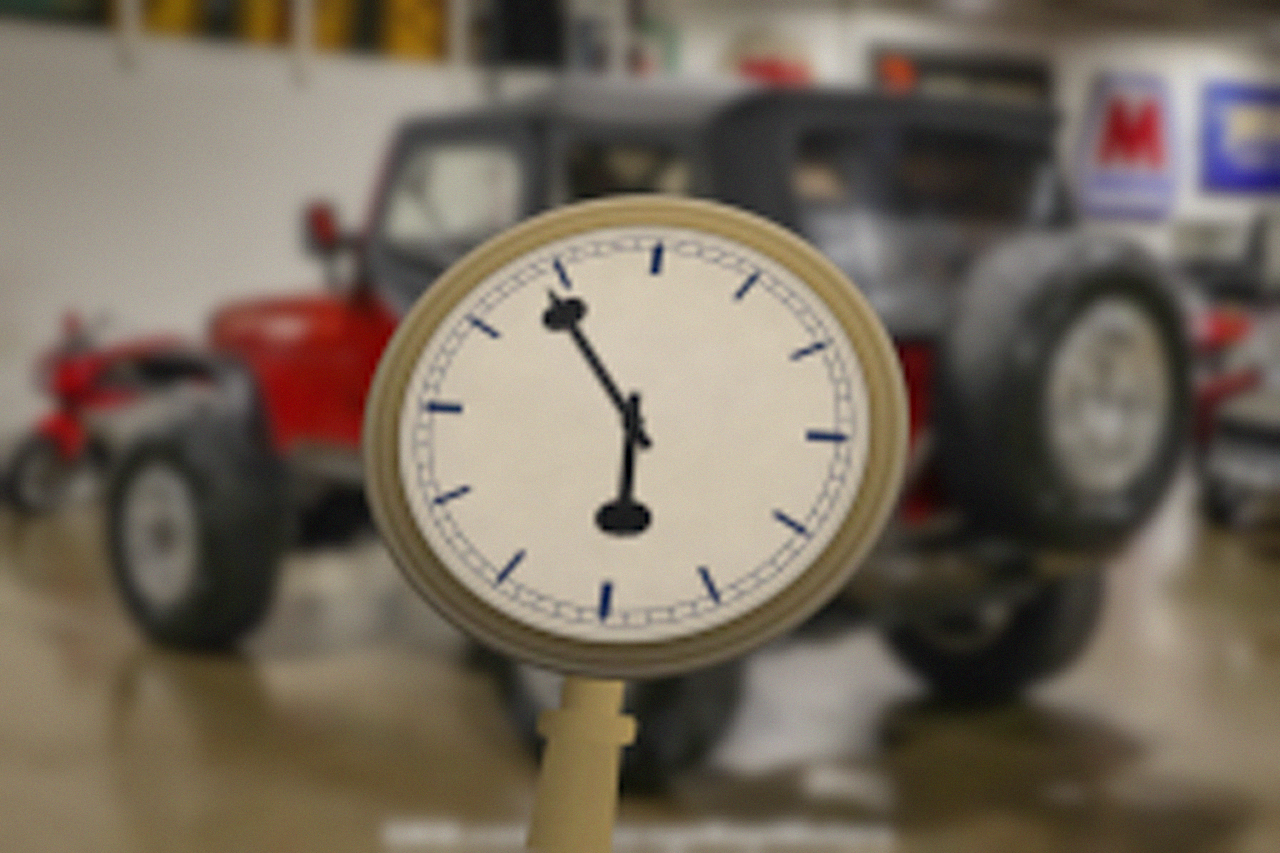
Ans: 5:54
